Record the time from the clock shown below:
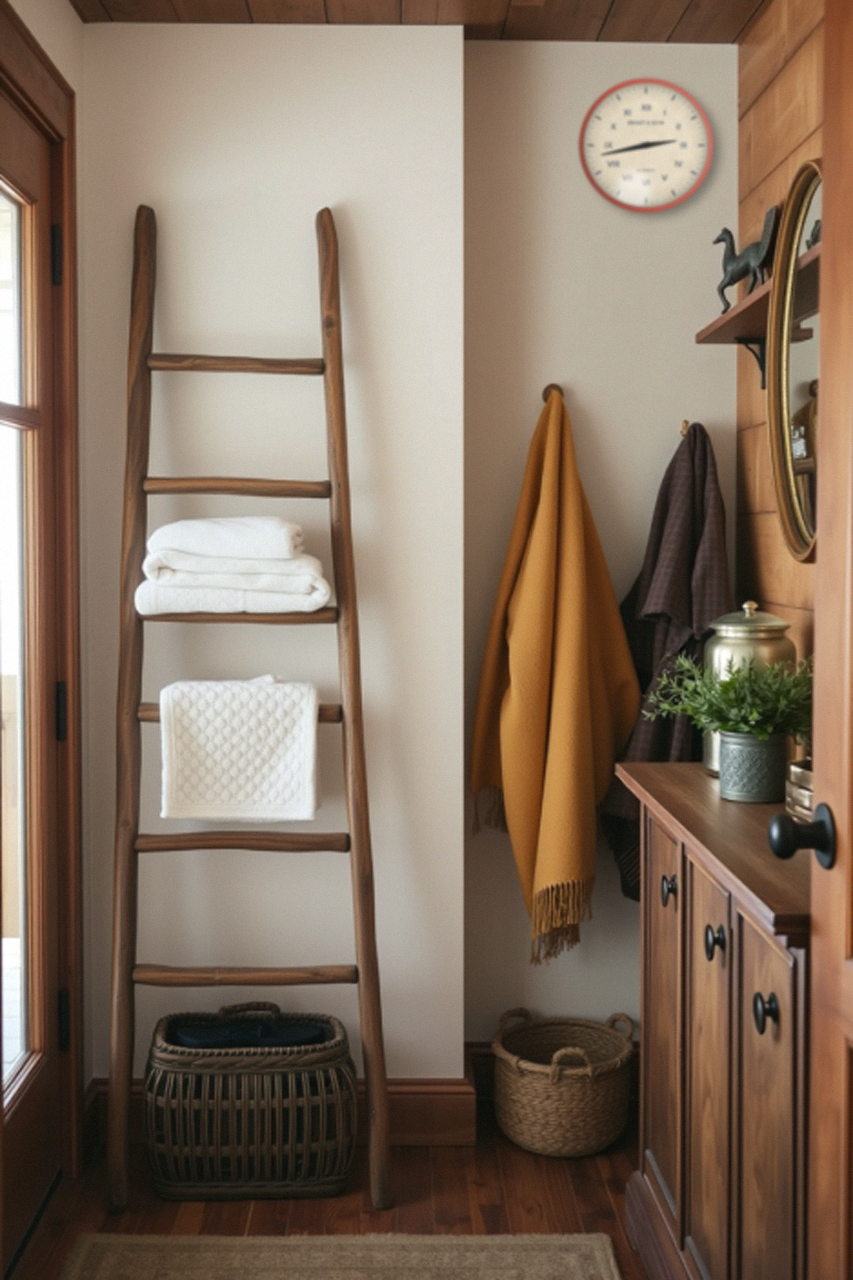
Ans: 2:43
